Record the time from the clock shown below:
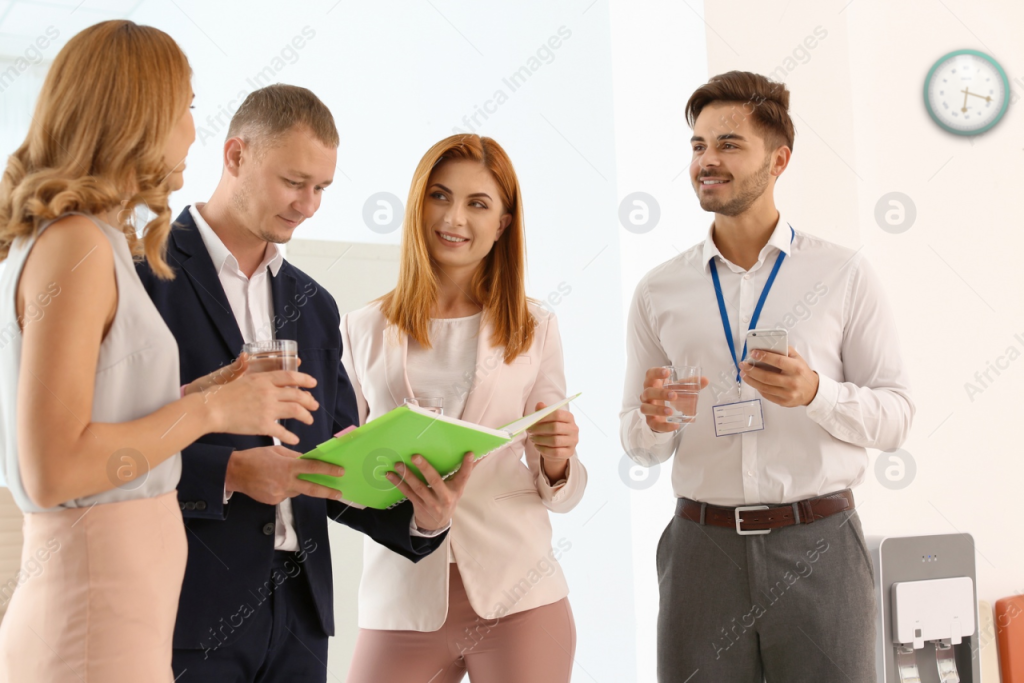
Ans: 6:18
